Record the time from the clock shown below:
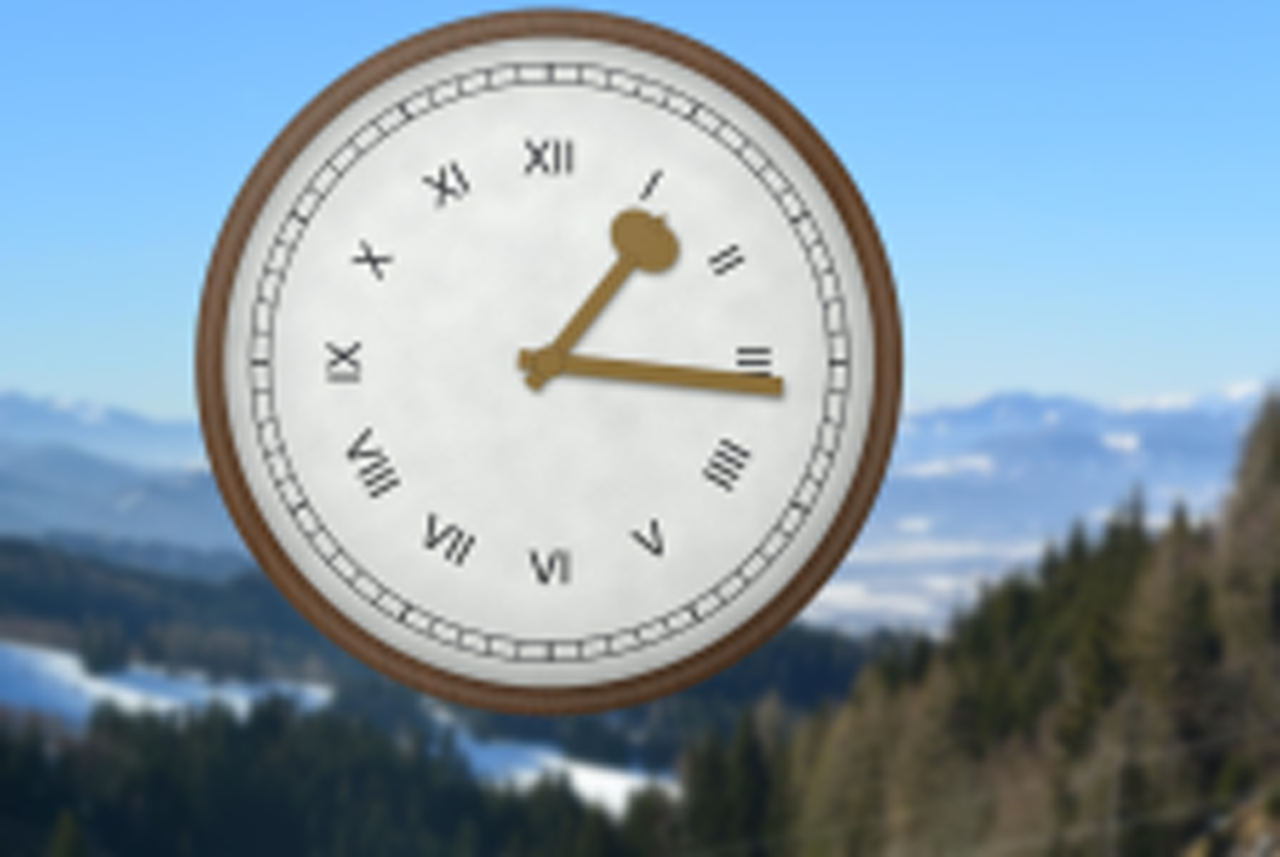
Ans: 1:16
